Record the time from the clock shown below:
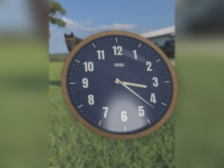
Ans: 3:22
